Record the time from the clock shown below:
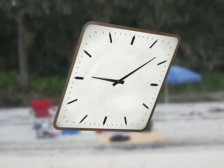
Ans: 9:08
